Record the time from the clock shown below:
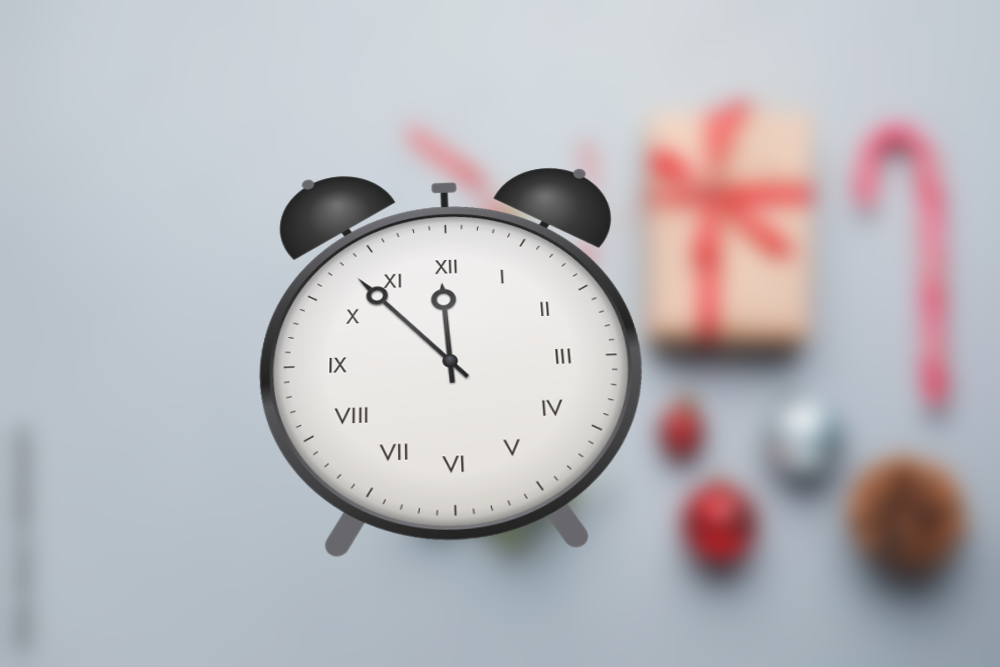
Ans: 11:53
